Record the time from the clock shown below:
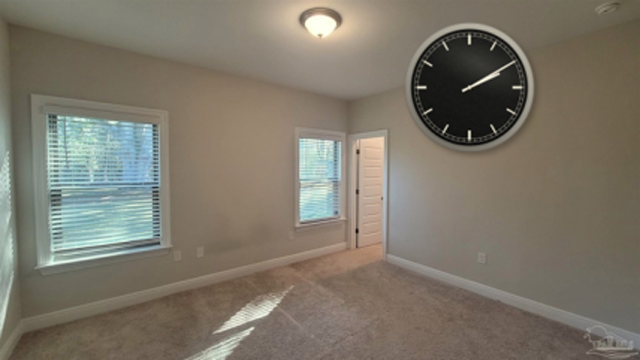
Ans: 2:10
